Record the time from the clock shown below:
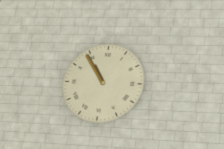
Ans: 10:54
